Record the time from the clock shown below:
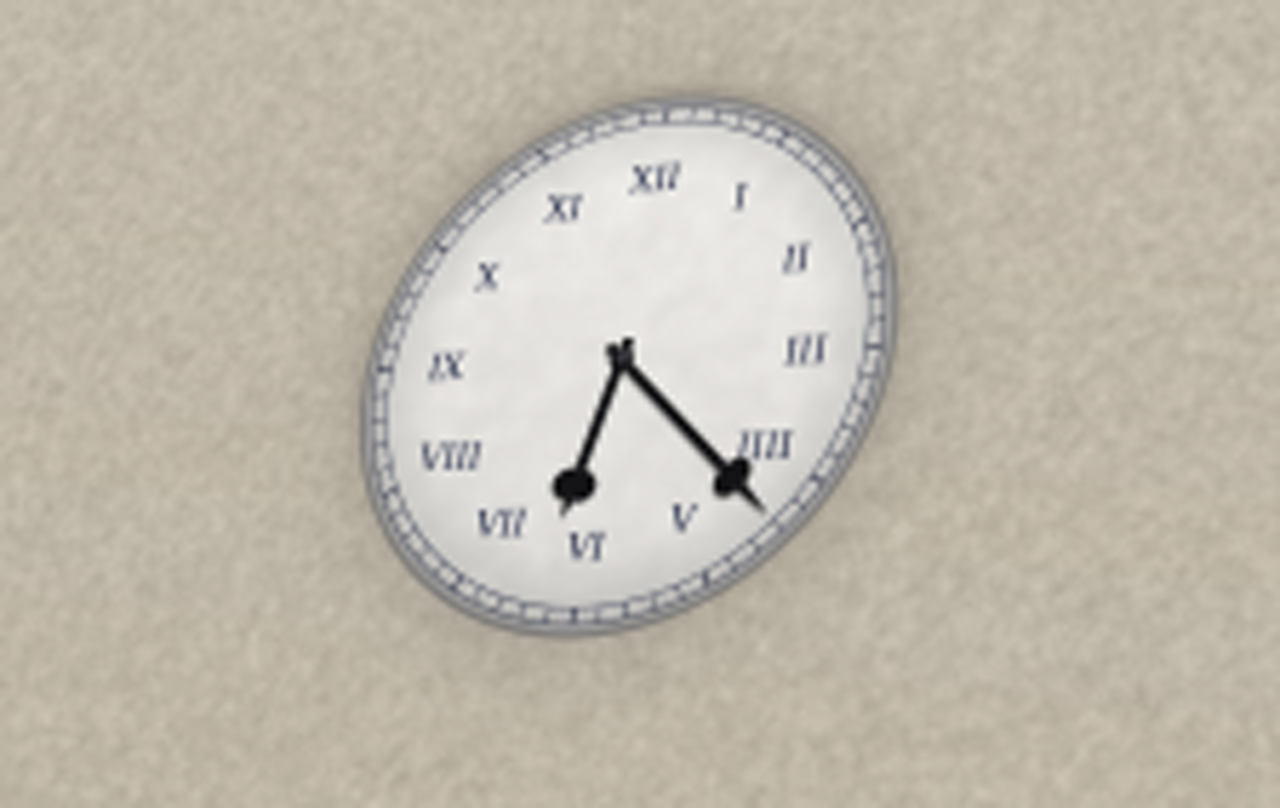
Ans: 6:22
